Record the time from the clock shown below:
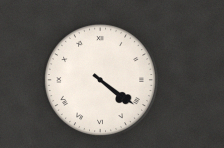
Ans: 4:21
